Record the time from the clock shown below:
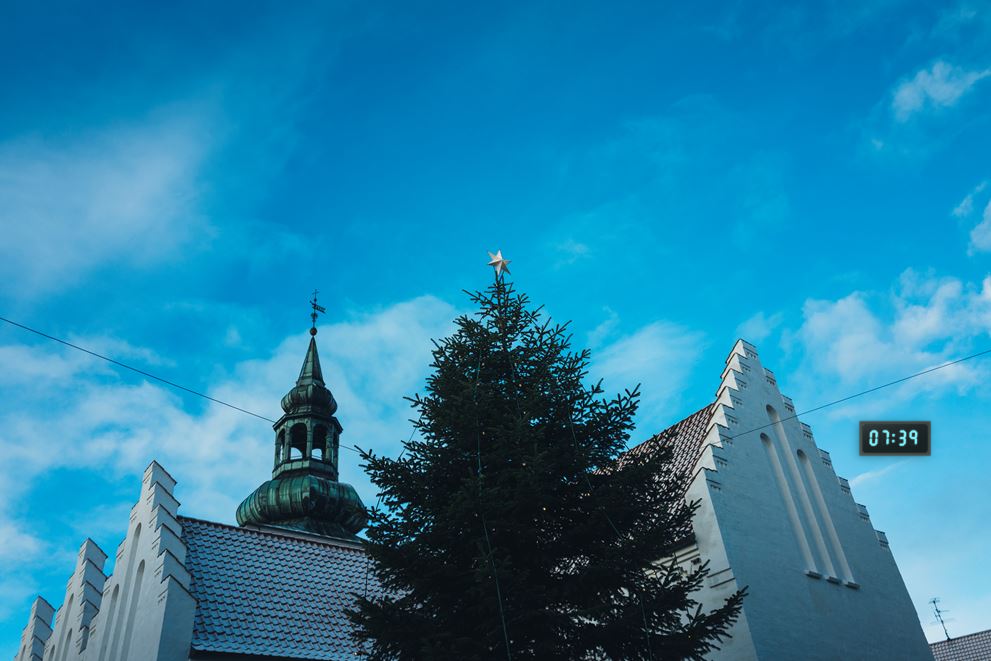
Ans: 7:39
